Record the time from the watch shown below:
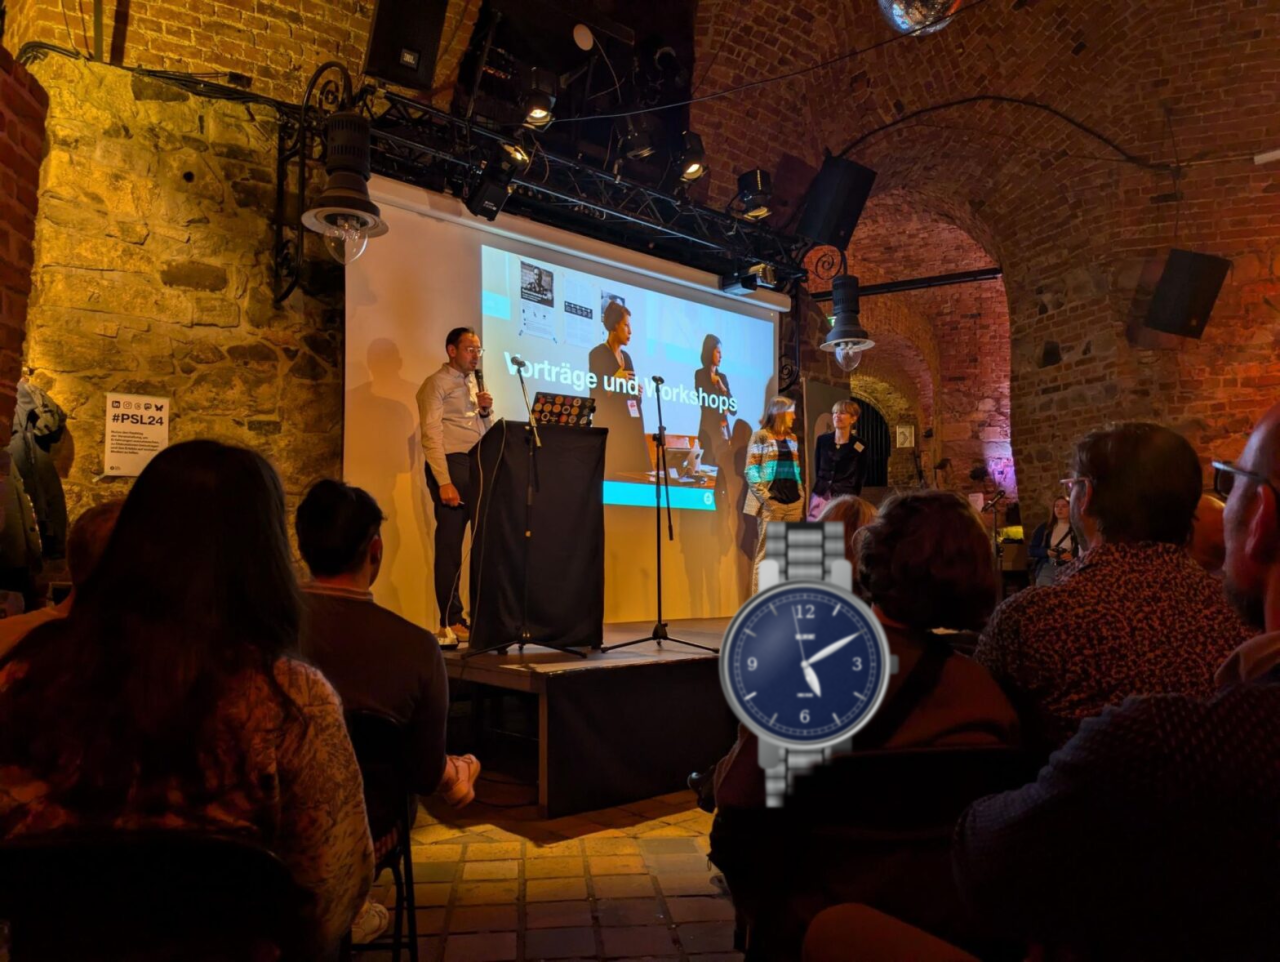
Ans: 5:09:58
